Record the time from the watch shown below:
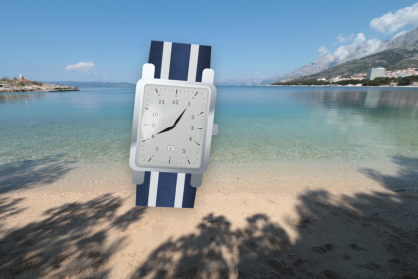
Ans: 8:05
